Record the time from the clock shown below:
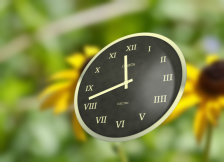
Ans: 11:42
